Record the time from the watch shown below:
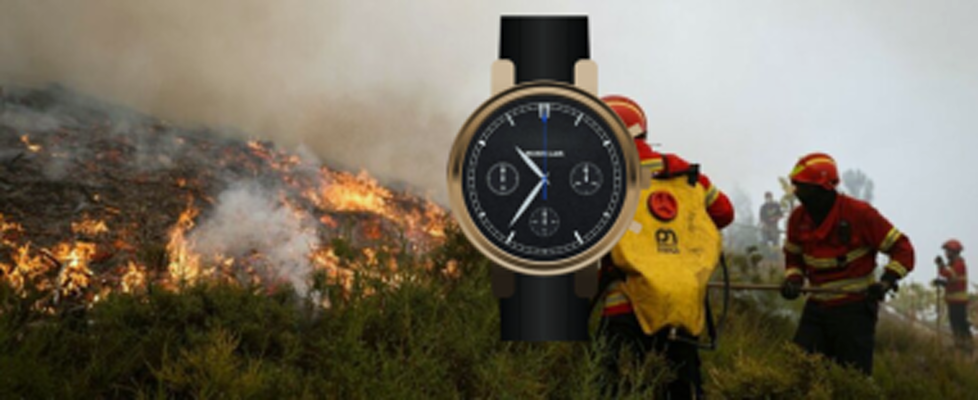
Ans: 10:36
